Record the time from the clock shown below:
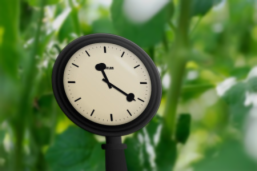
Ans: 11:21
